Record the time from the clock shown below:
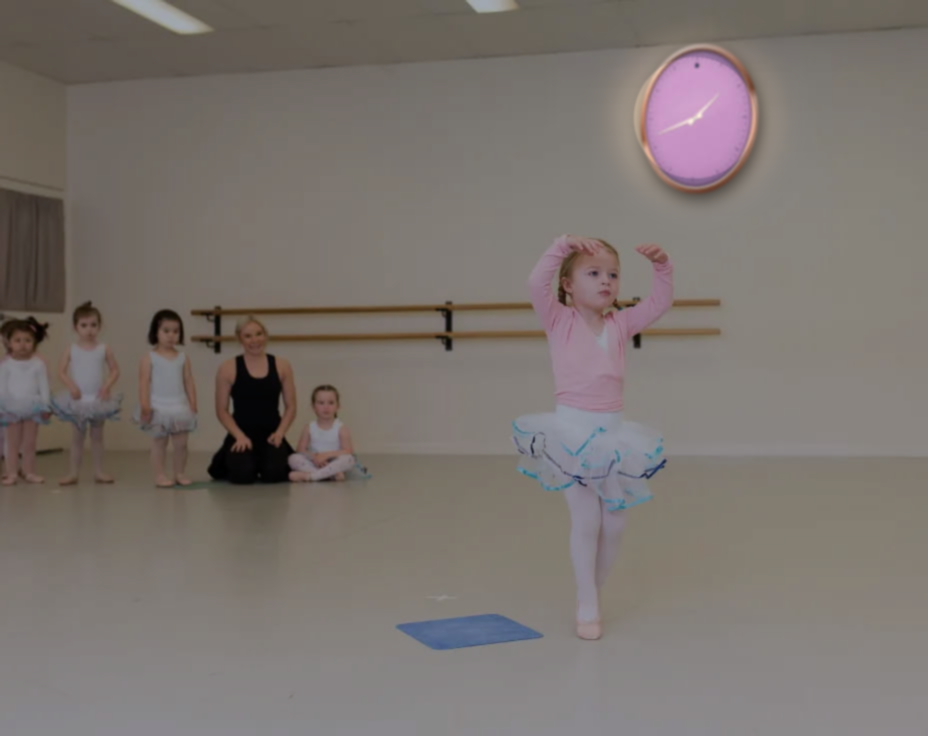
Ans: 1:42
